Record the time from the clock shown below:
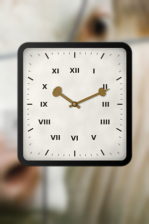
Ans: 10:11
